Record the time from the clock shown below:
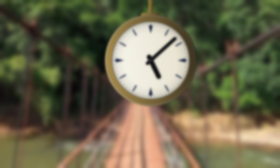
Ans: 5:08
